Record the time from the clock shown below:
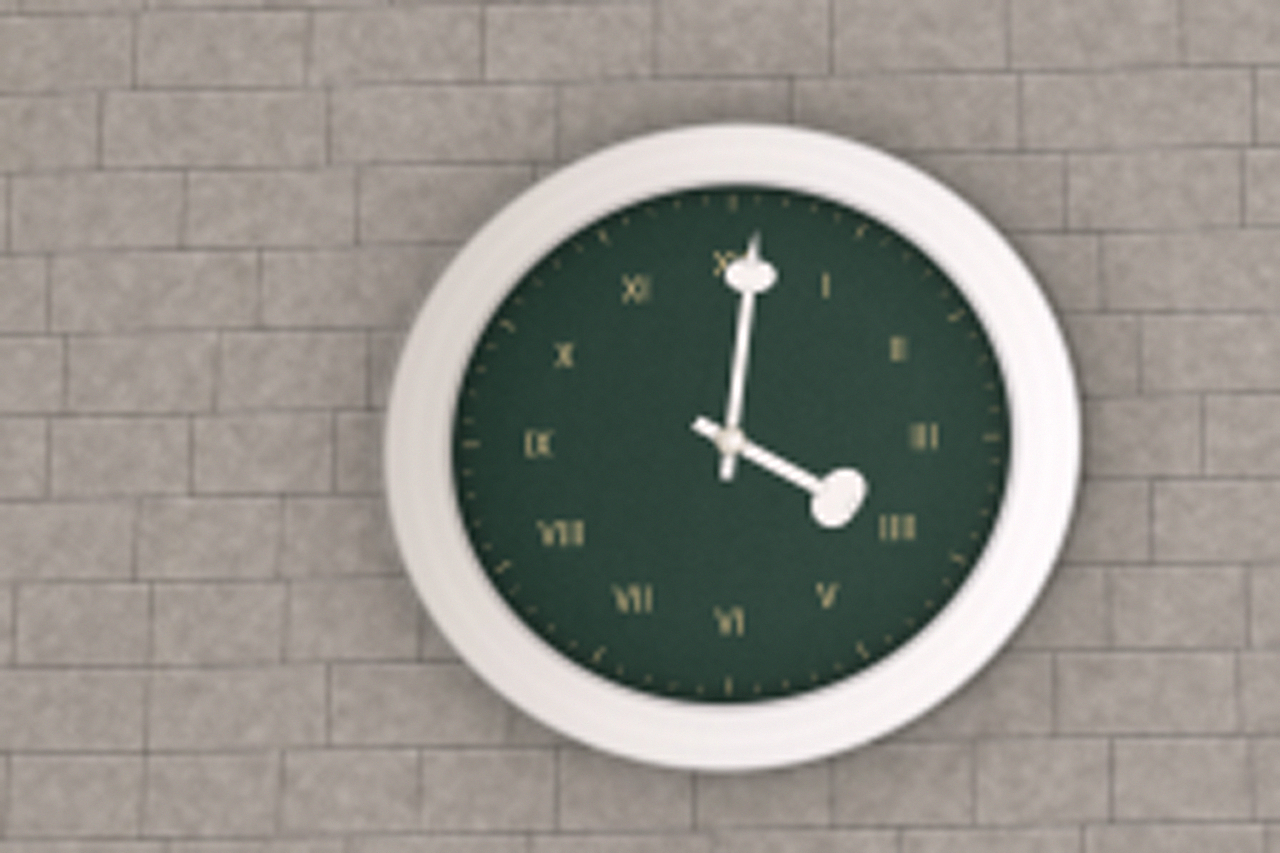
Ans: 4:01
